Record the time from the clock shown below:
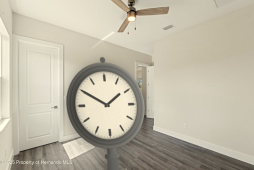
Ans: 1:50
